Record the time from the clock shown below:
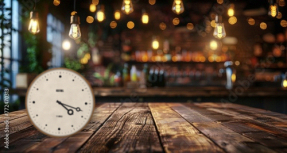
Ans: 4:18
